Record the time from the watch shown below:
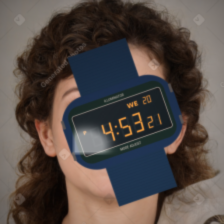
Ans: 4:53:21
